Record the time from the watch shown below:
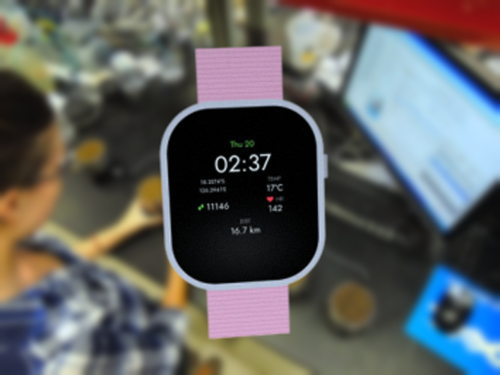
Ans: 2:37
